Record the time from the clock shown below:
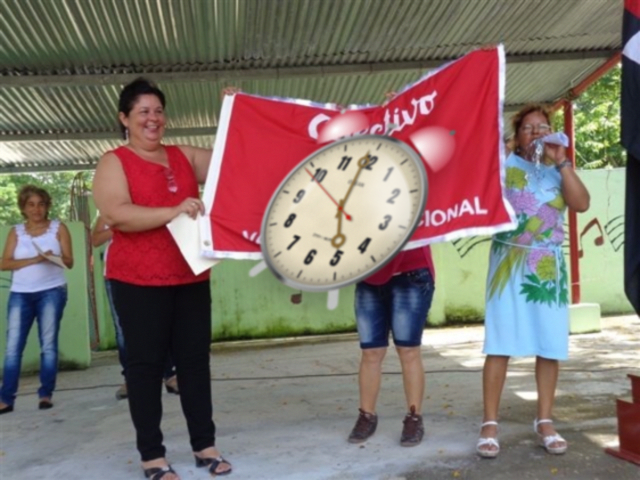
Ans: 4:58:49
